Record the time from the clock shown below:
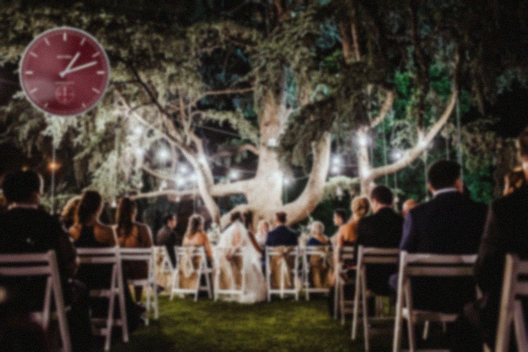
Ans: 1:12
